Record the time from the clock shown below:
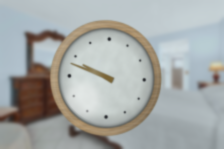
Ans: 9:48
